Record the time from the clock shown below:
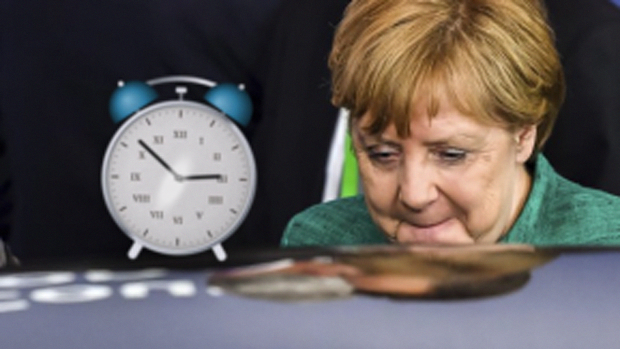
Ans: 2:52
